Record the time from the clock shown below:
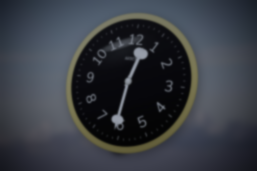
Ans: 12:31
